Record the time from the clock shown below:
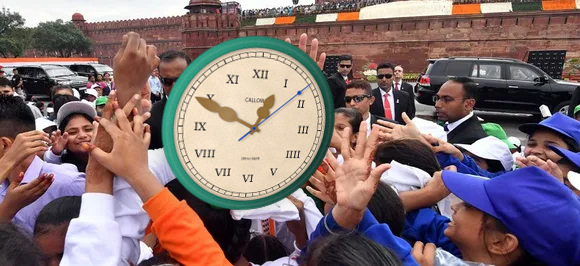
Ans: 12:49:08
